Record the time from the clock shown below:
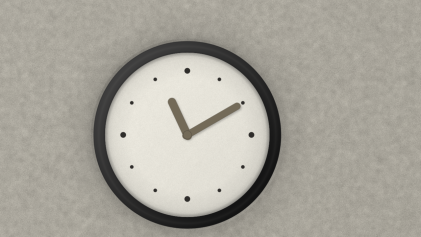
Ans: 11:10
